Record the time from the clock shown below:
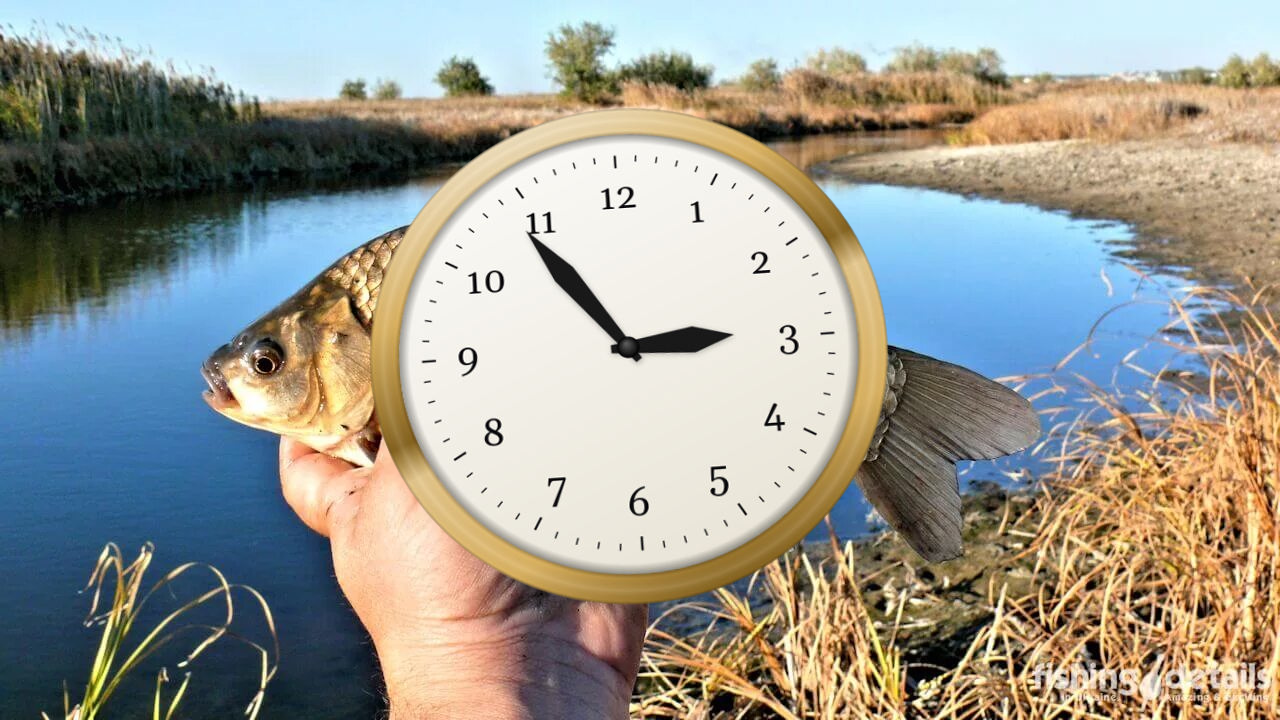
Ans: 2:54
